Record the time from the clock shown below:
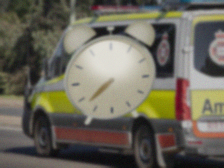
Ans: 7:38
